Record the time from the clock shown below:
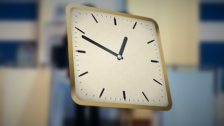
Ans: 12:49
